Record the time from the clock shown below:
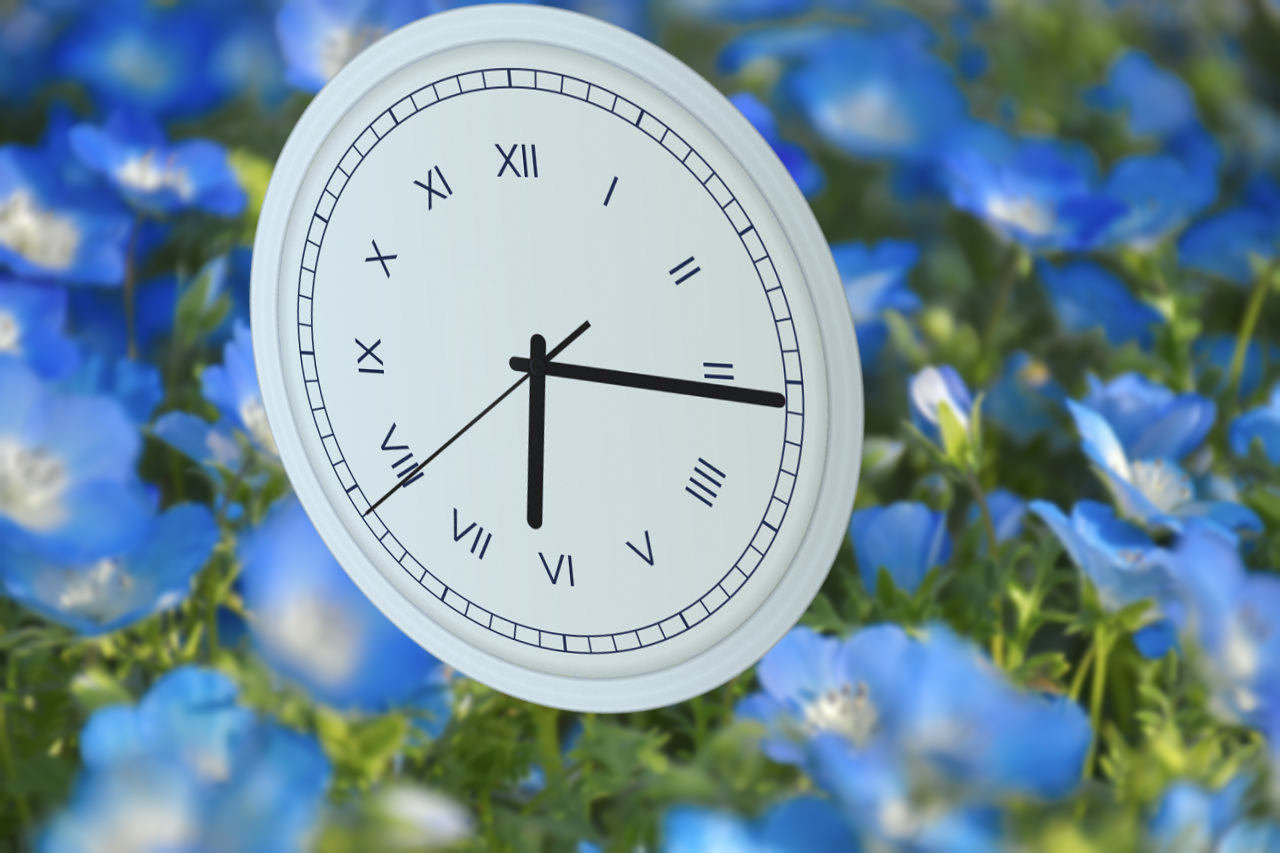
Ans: 6:15:39
